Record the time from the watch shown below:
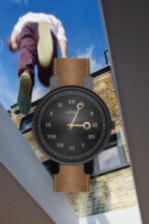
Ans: 3:04
